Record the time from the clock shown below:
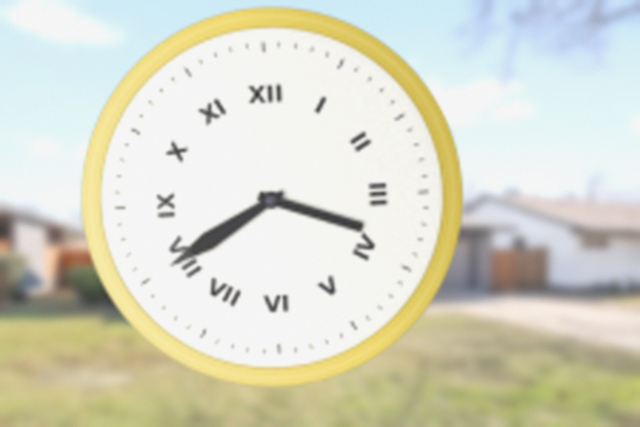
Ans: 3:40
